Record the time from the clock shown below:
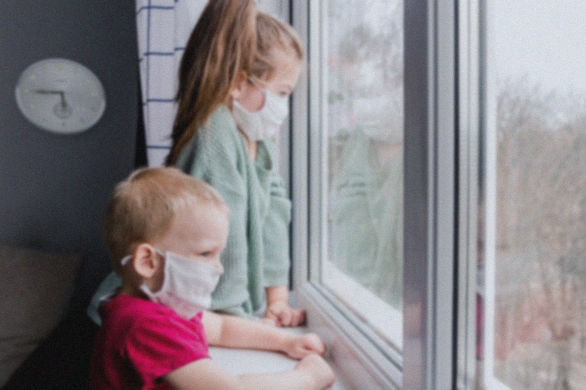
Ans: 5:45
